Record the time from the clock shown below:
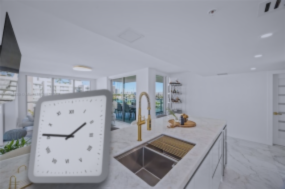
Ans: 1:46
